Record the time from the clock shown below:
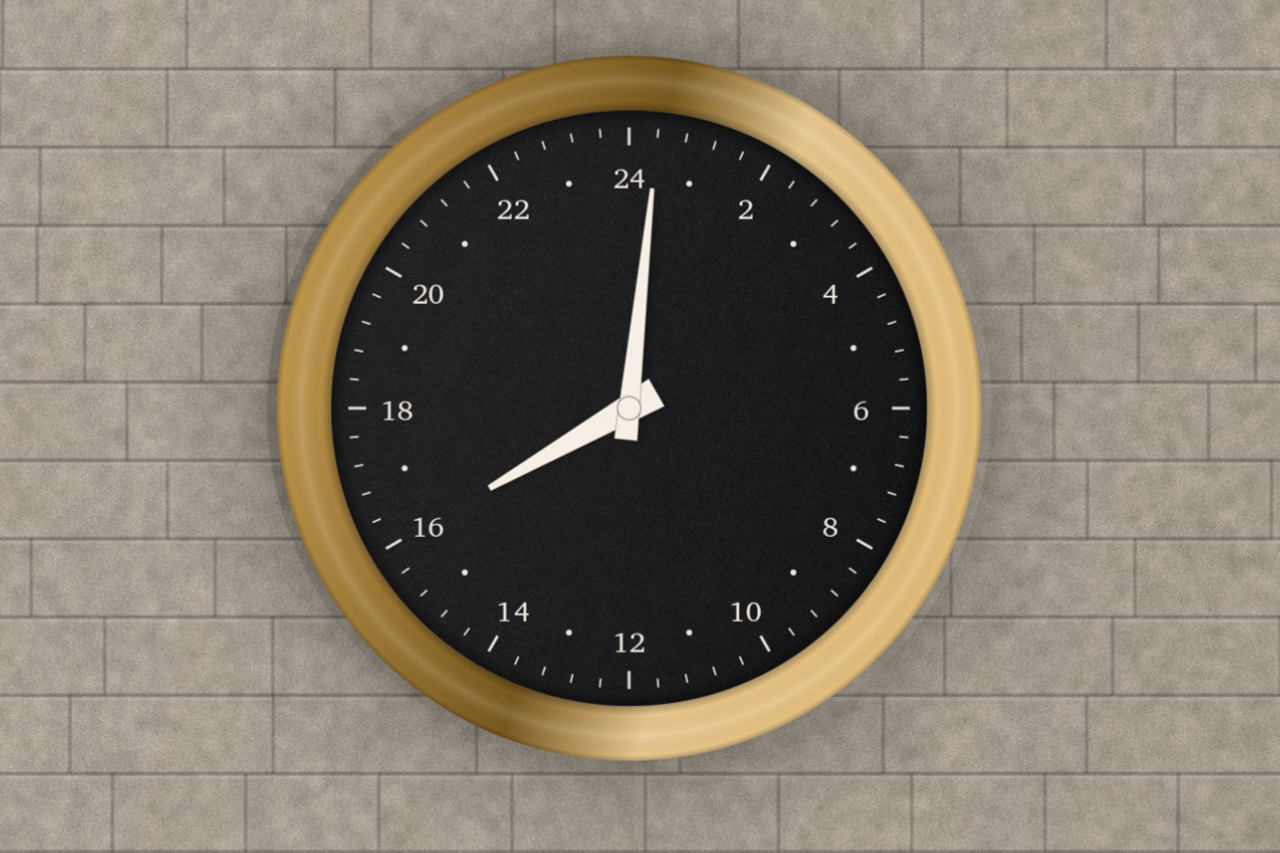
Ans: 16:01
